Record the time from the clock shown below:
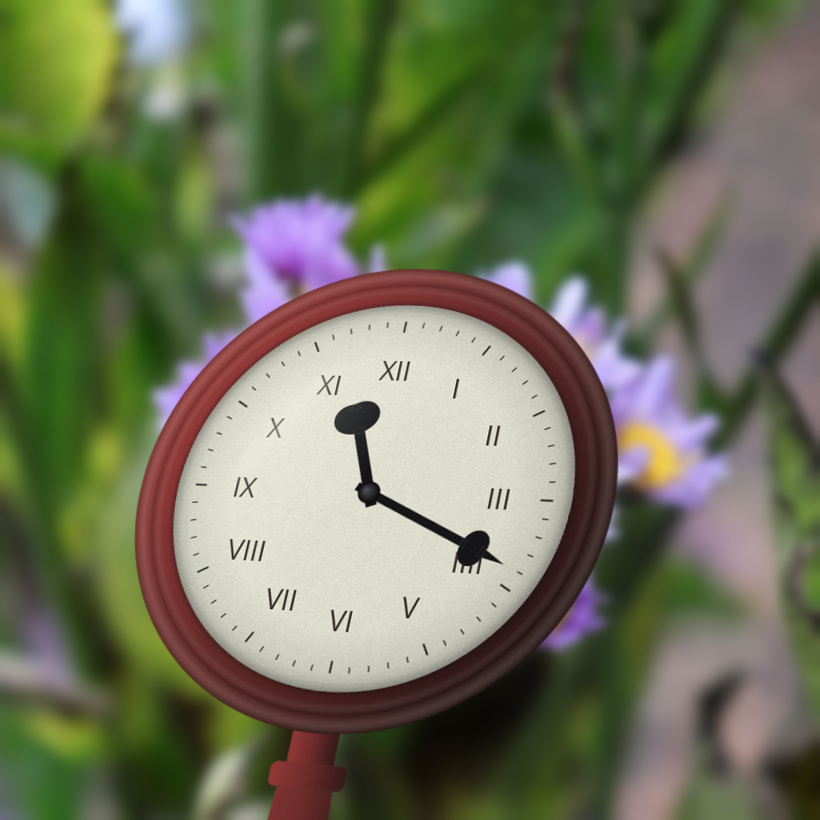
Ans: 11:19
